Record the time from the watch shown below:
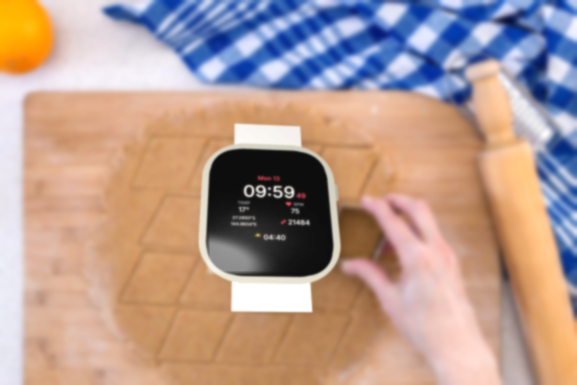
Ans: 9:59
